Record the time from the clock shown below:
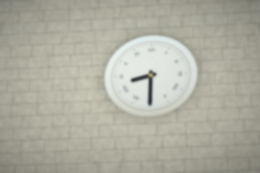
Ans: 8:30
